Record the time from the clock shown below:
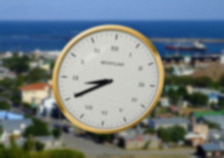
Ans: 8:40
